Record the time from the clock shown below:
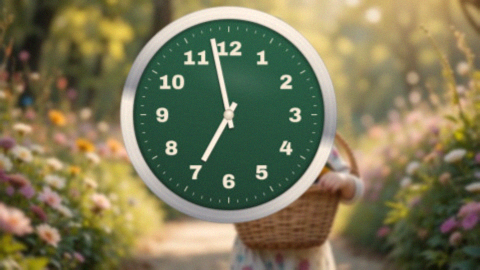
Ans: 6:58
